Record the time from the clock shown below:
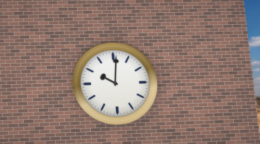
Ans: 10:01
